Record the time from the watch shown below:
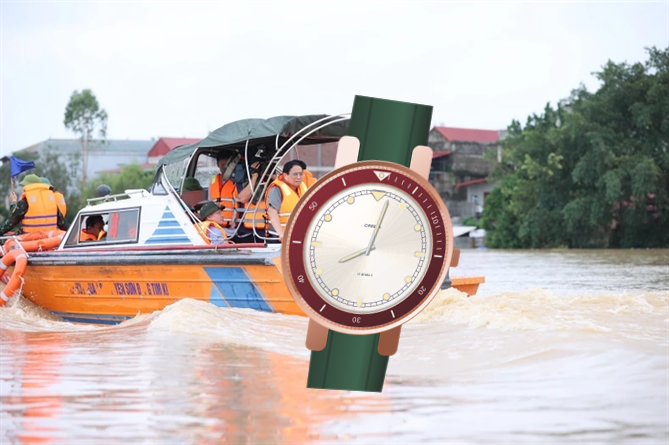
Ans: 8:02
